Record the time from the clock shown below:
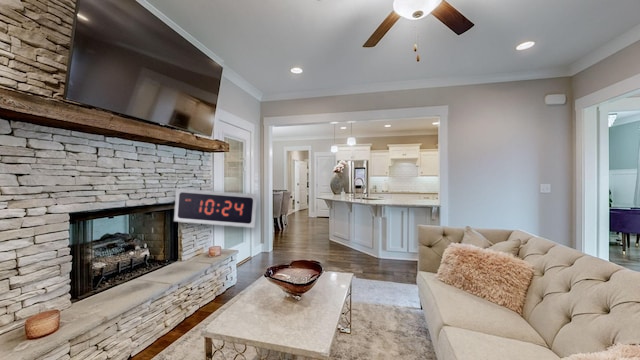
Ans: 10:24
